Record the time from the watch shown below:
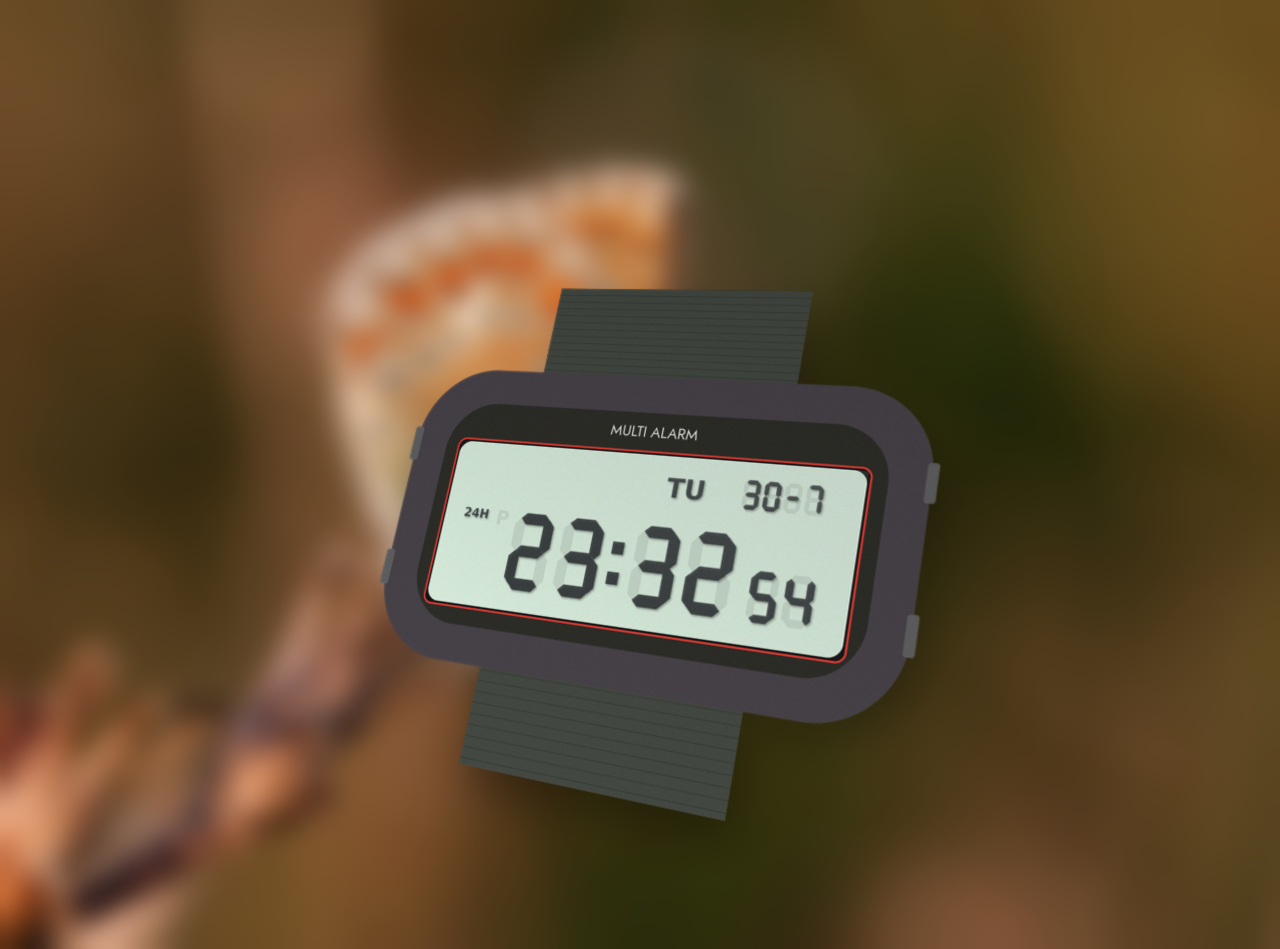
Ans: 23:32:54
